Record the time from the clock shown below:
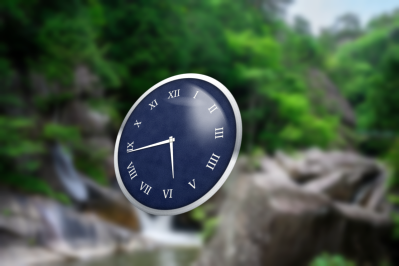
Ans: 5:44
